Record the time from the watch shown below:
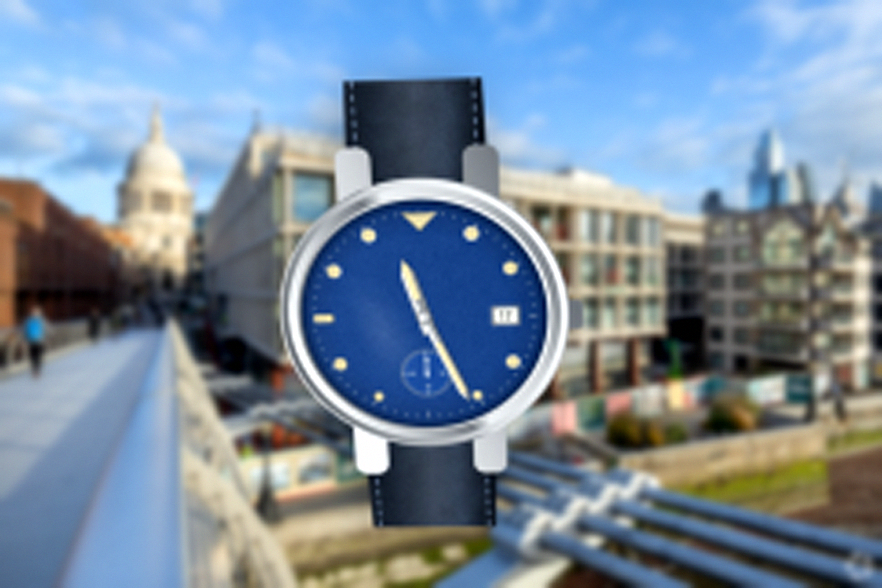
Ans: 11:26
